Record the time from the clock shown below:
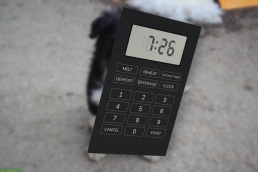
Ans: 7:26
